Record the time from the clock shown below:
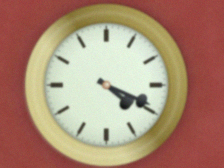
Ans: 4:19
